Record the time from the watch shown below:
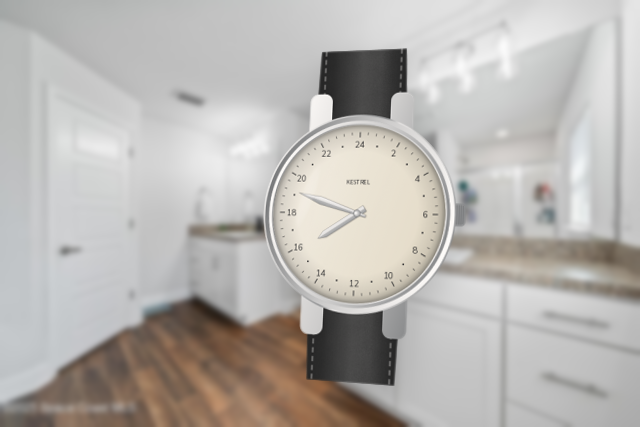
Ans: 15:48
